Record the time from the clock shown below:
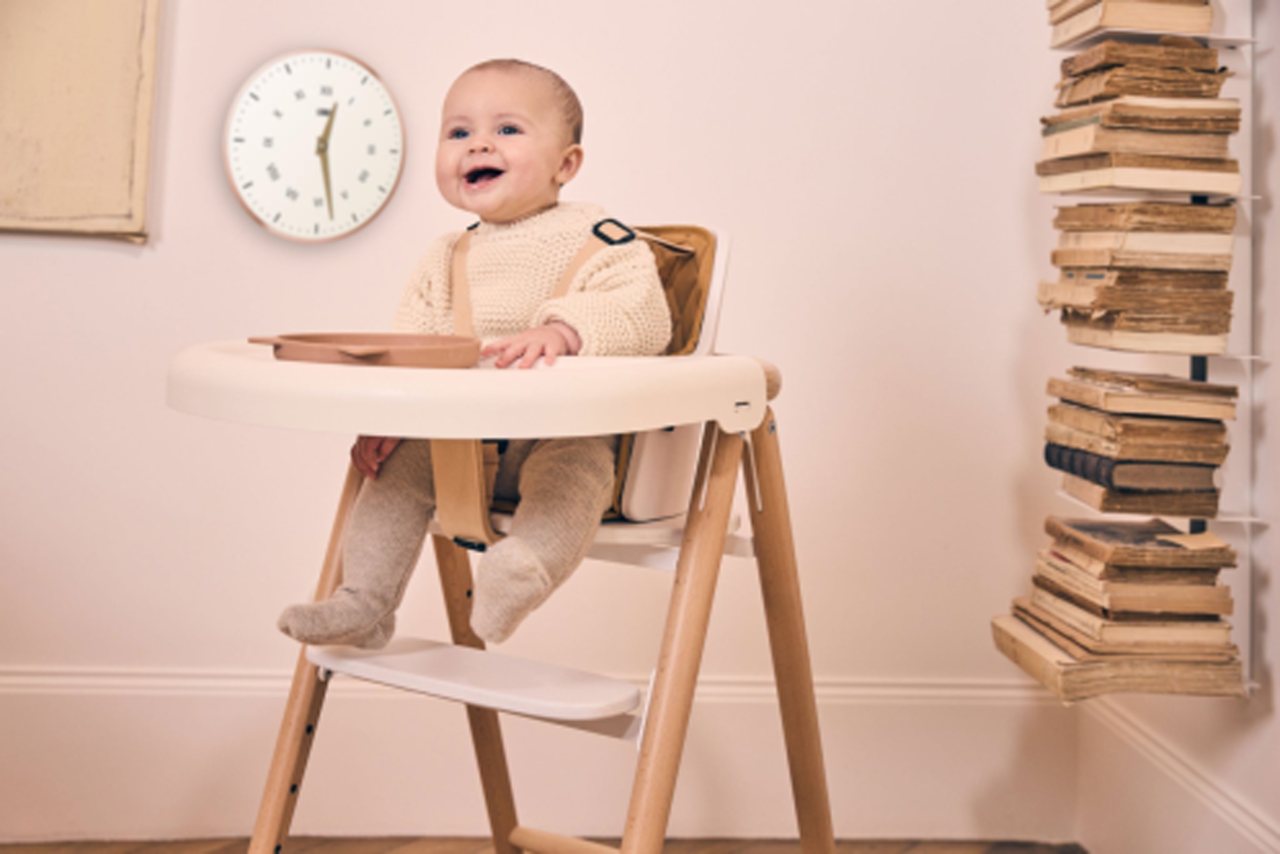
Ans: 12:28
